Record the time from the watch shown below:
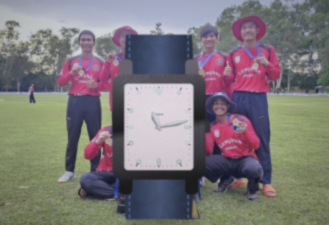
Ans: 11:13
